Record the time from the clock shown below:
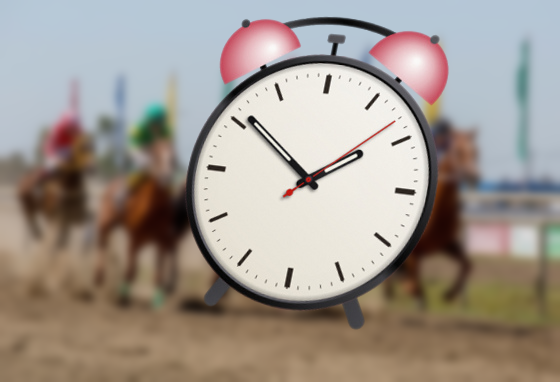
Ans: 1:51:08
